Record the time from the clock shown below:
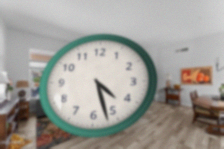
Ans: 4:27
